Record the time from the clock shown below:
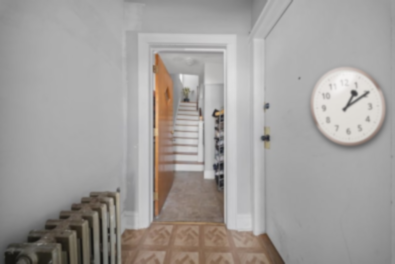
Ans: 1:10
